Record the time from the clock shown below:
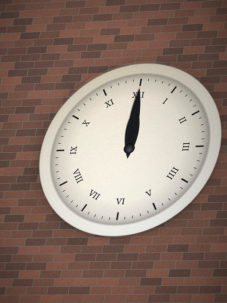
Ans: 12:00
